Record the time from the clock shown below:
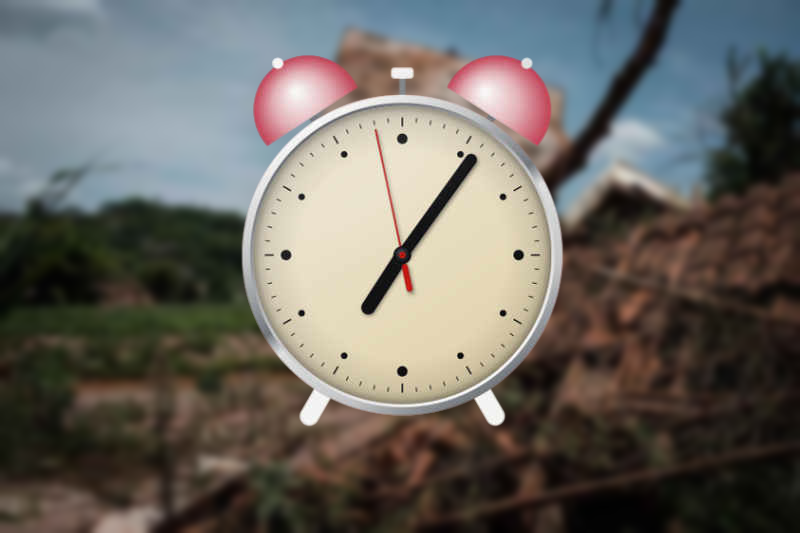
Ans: 7:05:58
